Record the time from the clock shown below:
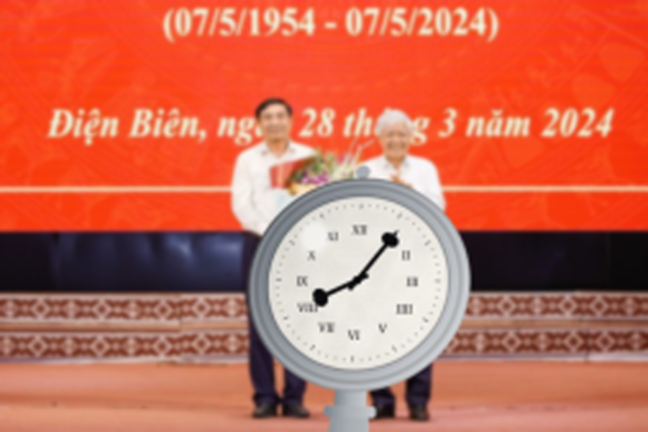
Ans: 8:06
